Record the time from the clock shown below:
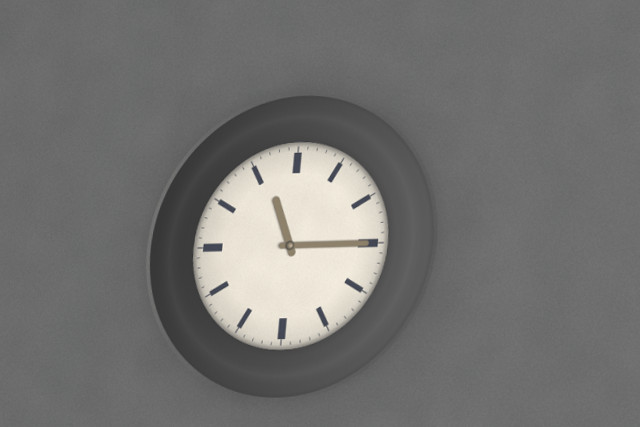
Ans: 11:15
